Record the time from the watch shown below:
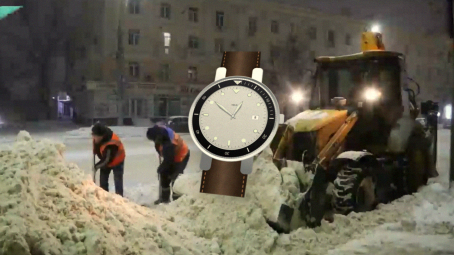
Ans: 12:51
